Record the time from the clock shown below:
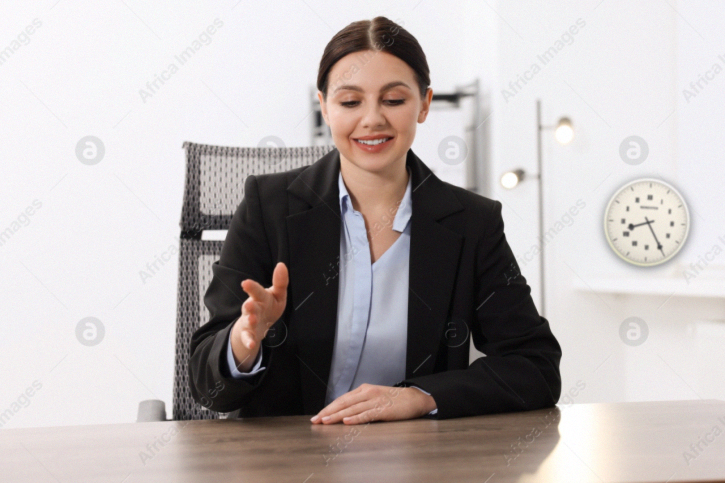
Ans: 8:25
